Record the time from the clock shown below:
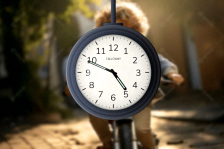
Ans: 4:49
